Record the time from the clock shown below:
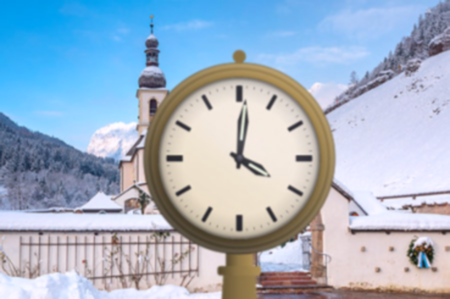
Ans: 4:01
